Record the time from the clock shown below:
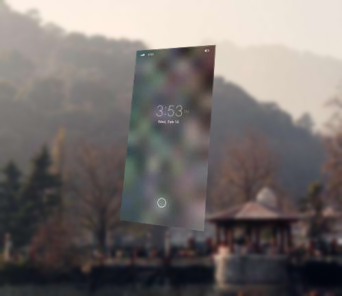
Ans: 3:53
